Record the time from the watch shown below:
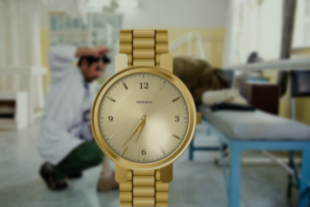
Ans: 6:36
